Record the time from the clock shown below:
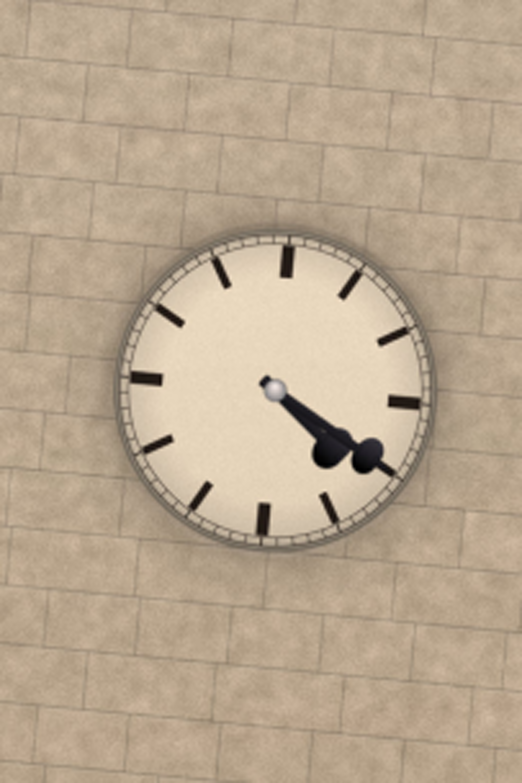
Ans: 4:20
